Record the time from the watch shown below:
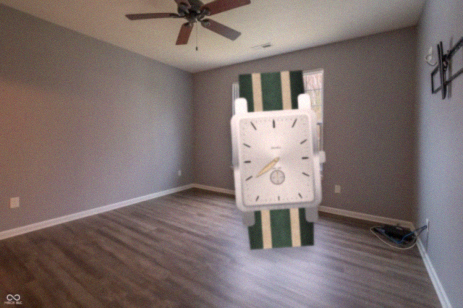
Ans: 7:39
